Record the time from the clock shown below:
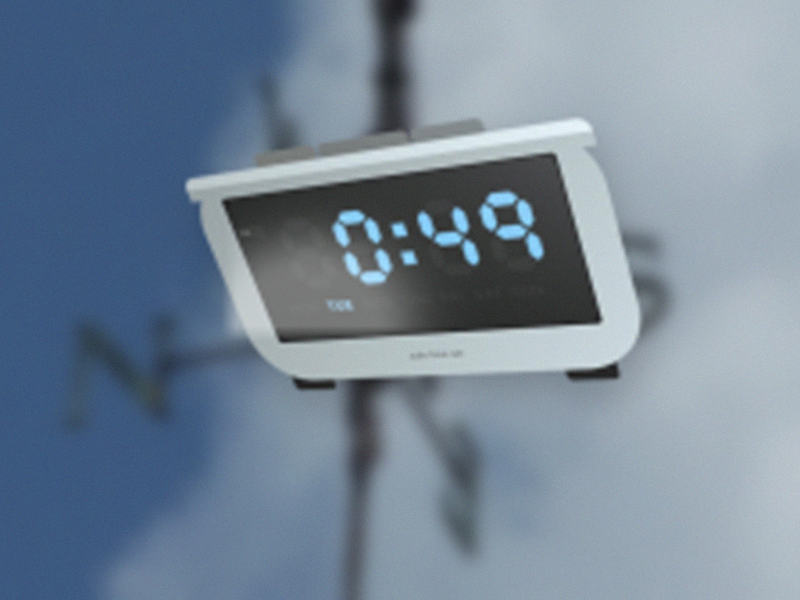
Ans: 0:49
